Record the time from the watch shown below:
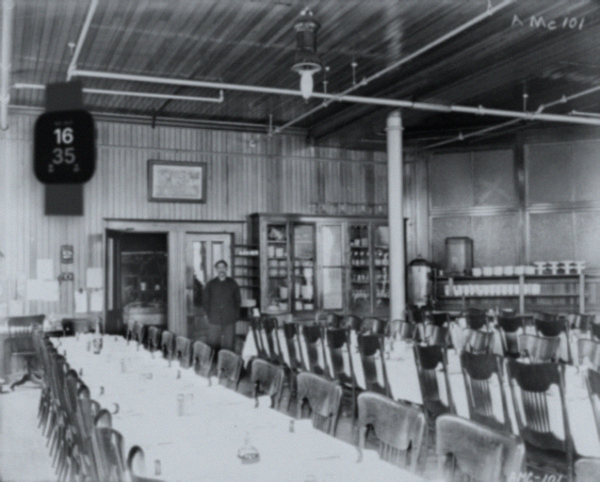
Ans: 16:35
